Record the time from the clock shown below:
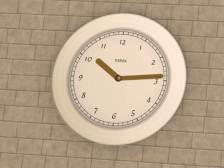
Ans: 10:14
